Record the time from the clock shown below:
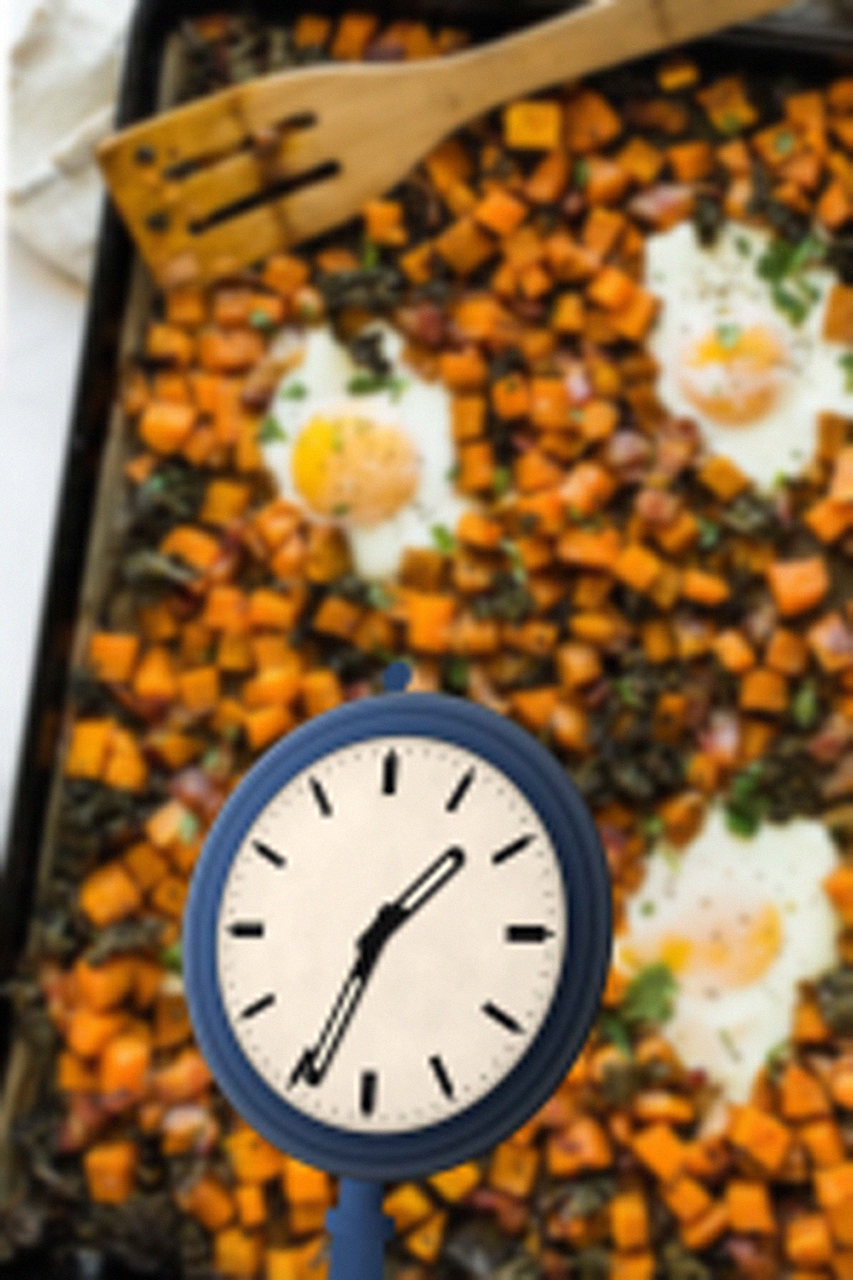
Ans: 1:34
